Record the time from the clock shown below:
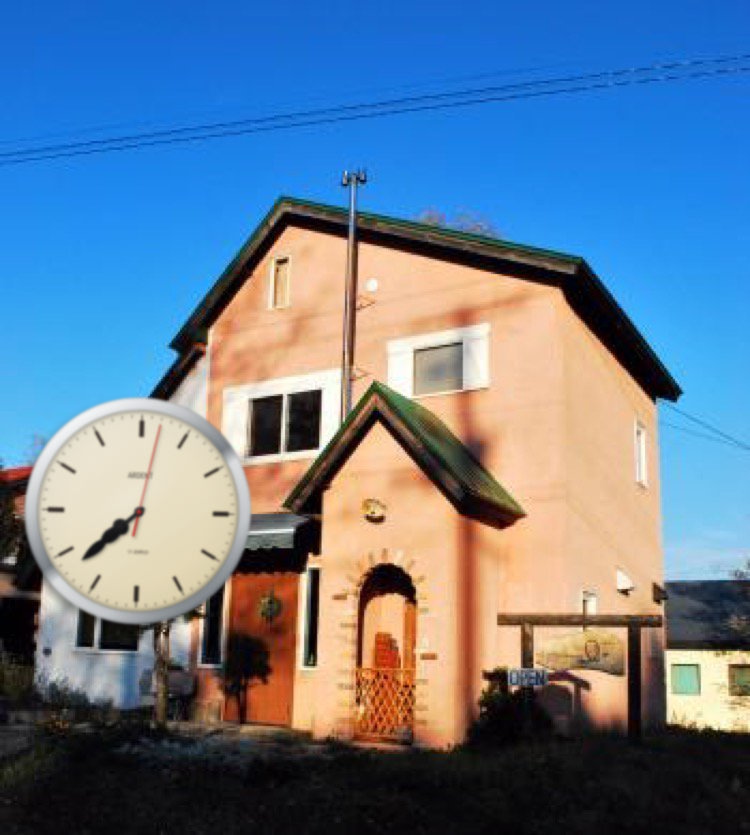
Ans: 7:38:02
